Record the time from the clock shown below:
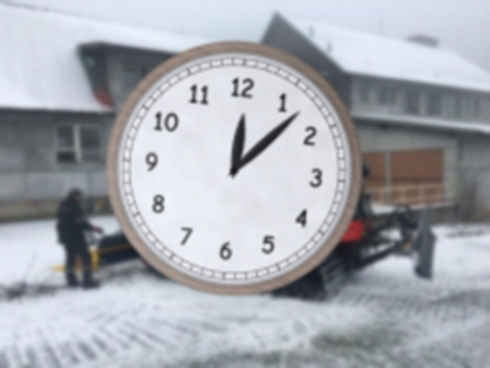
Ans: 12:07
